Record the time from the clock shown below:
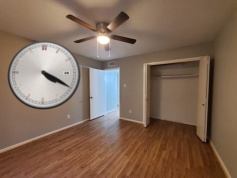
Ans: 4:20
